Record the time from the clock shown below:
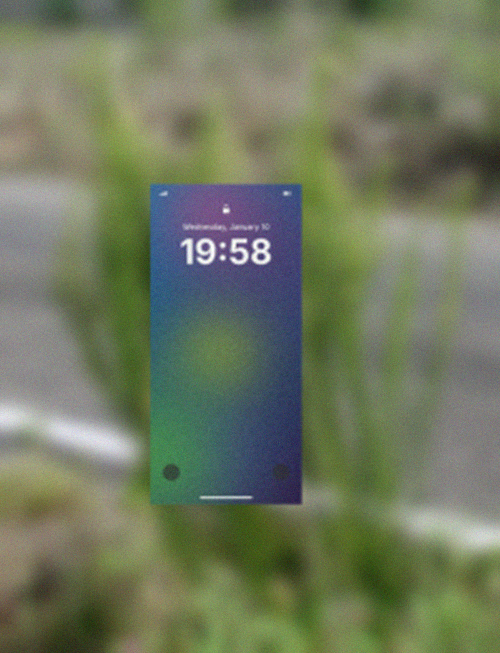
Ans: 19:58
